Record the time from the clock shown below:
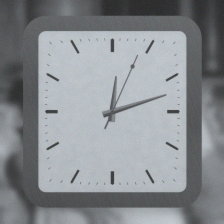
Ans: 12:12:04
